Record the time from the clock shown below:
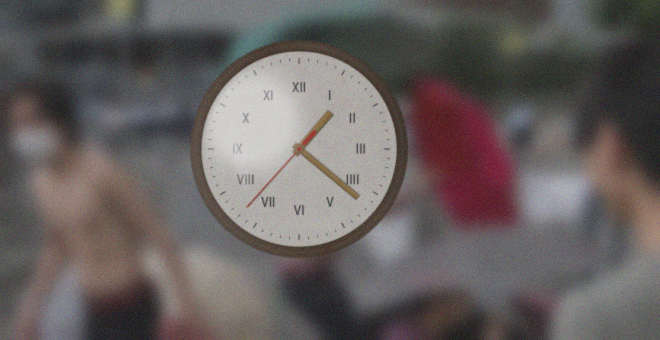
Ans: 1:21:37
